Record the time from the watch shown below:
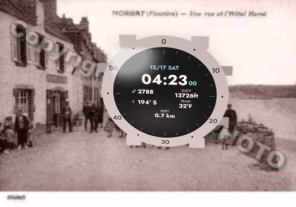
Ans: 4:23
